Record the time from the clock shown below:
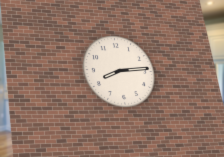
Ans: 8:14
